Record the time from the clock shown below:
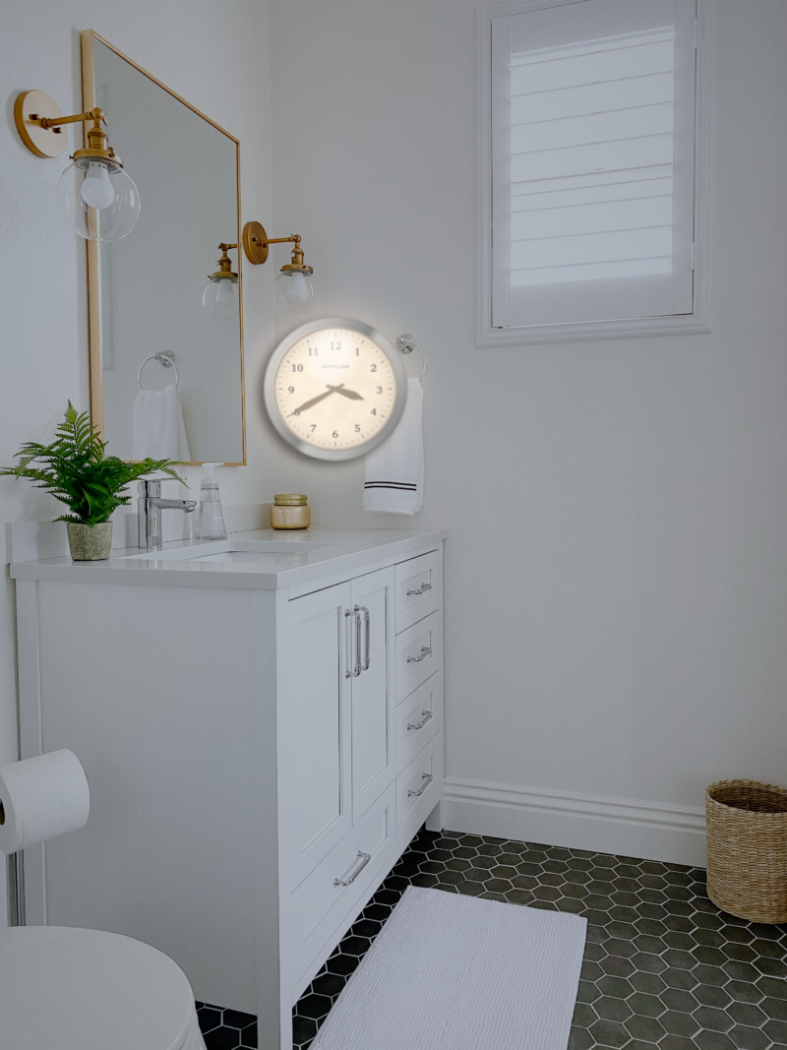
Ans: 3:40
